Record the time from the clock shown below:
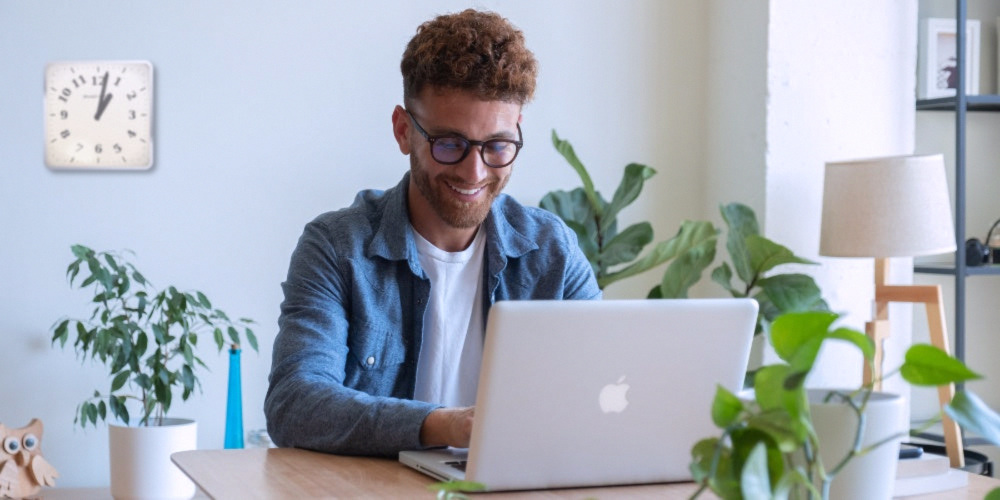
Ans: 1:02
